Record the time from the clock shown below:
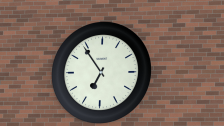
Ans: 6:54
